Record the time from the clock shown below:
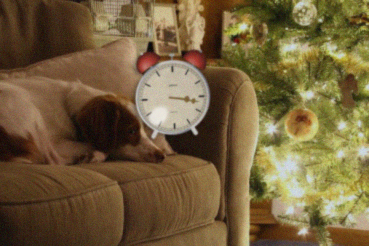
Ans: 3:17
